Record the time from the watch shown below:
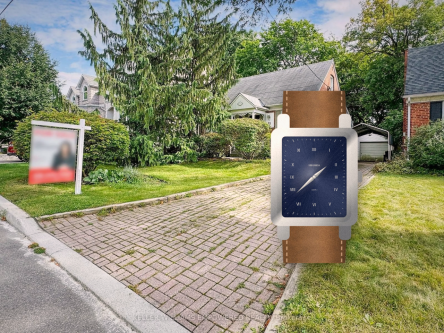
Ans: 1:38
